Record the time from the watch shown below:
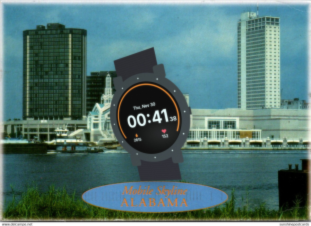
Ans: 0:41
